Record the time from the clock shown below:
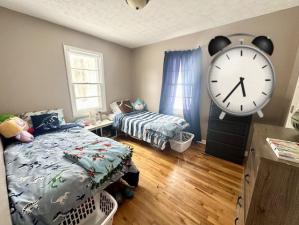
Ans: 5:37
